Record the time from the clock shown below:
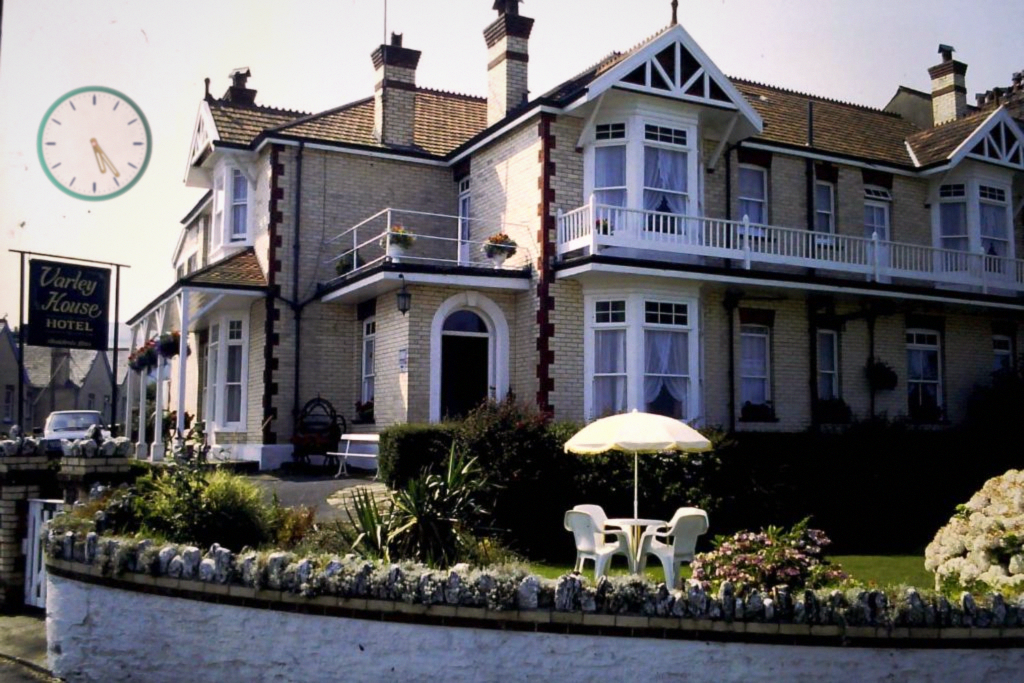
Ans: 5:24
